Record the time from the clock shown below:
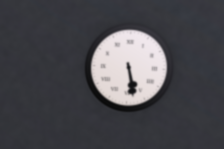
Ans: 5:28
